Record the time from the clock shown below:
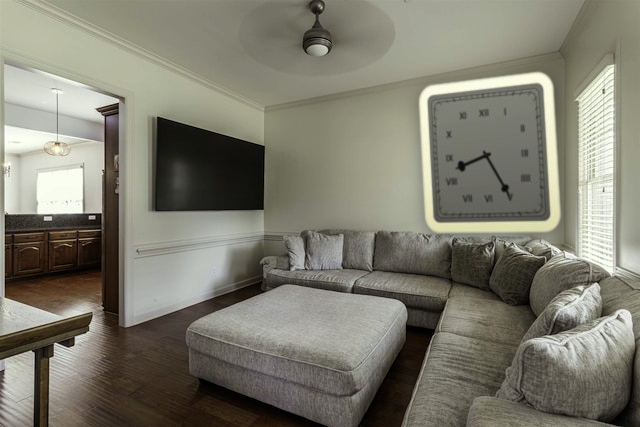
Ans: 8:25
